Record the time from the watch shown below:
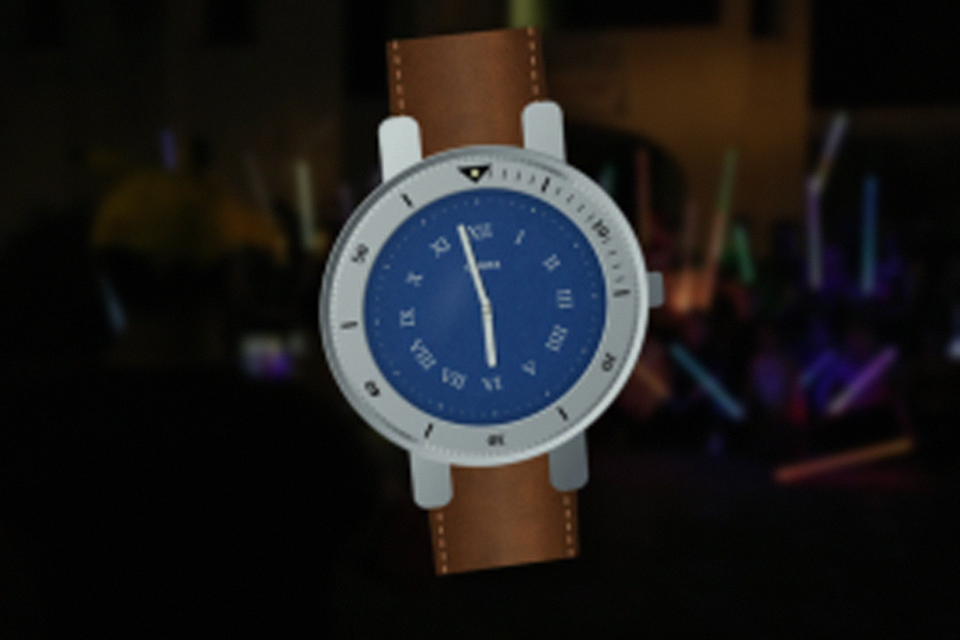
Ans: 5:58
